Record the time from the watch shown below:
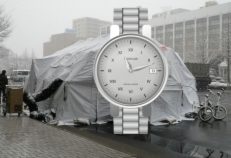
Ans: 11:12
